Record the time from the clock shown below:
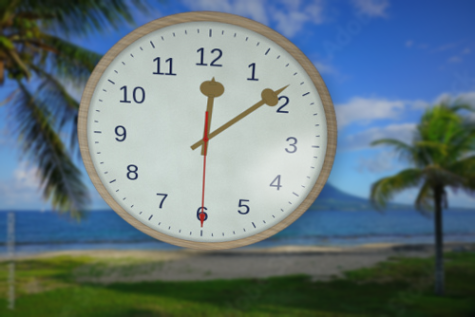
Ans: 12:08:30
